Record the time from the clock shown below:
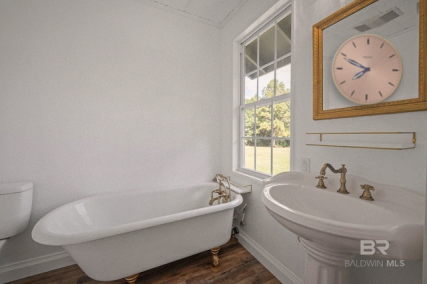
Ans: 7:49
